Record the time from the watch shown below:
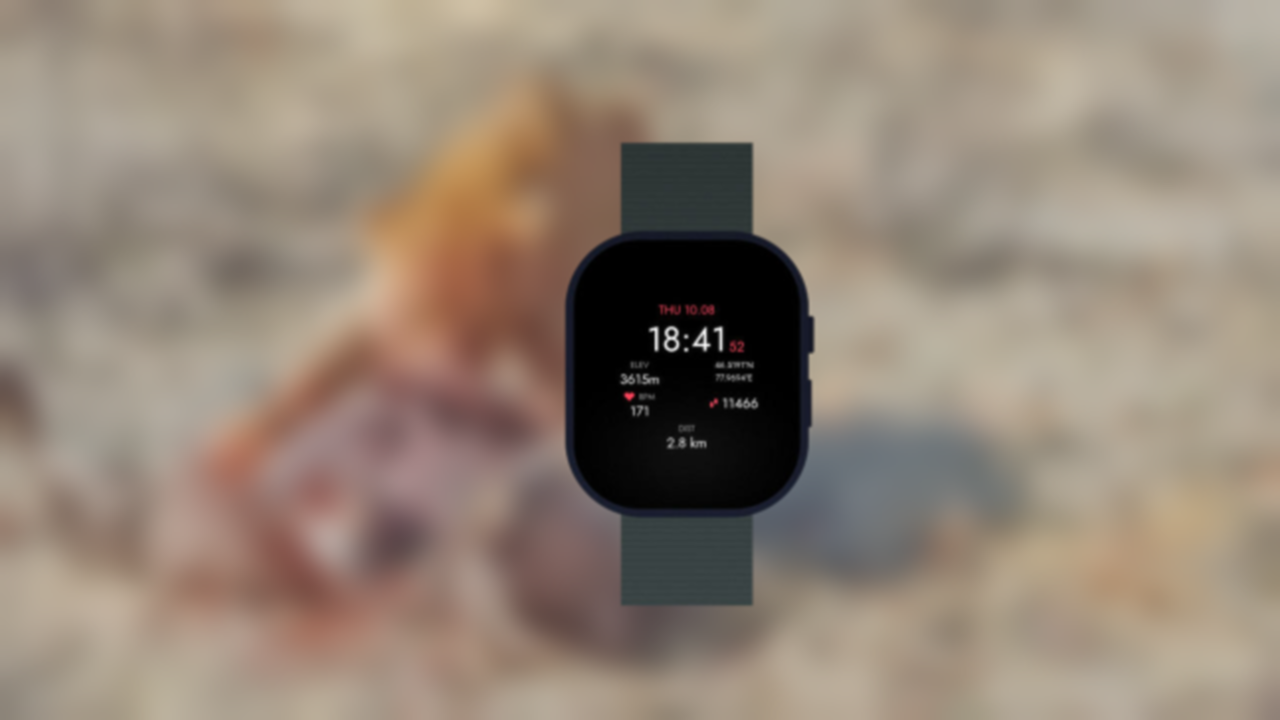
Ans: 18:41
